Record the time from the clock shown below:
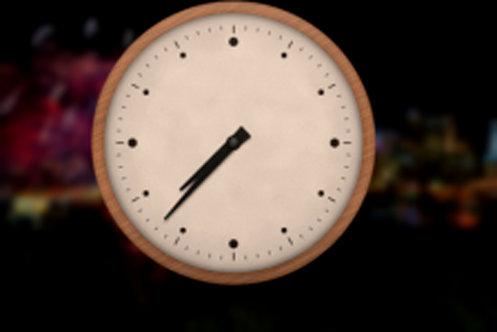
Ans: 7:37
